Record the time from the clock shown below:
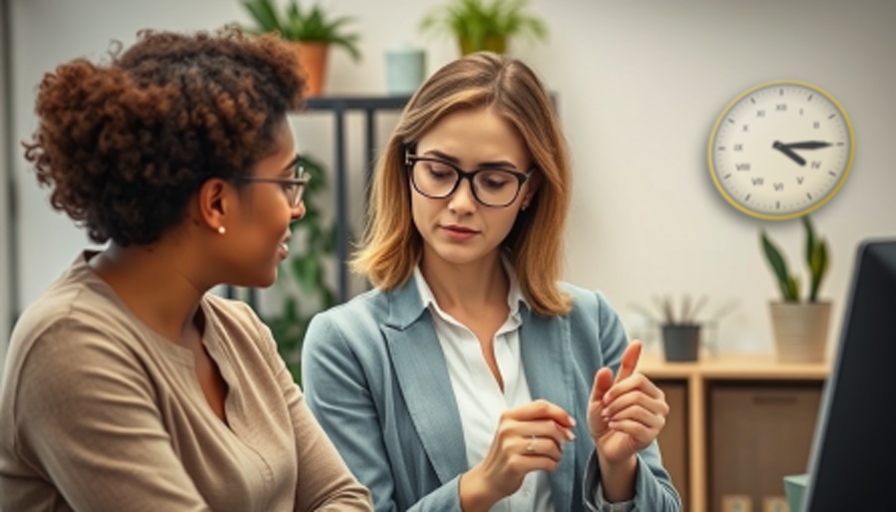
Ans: 4:15
